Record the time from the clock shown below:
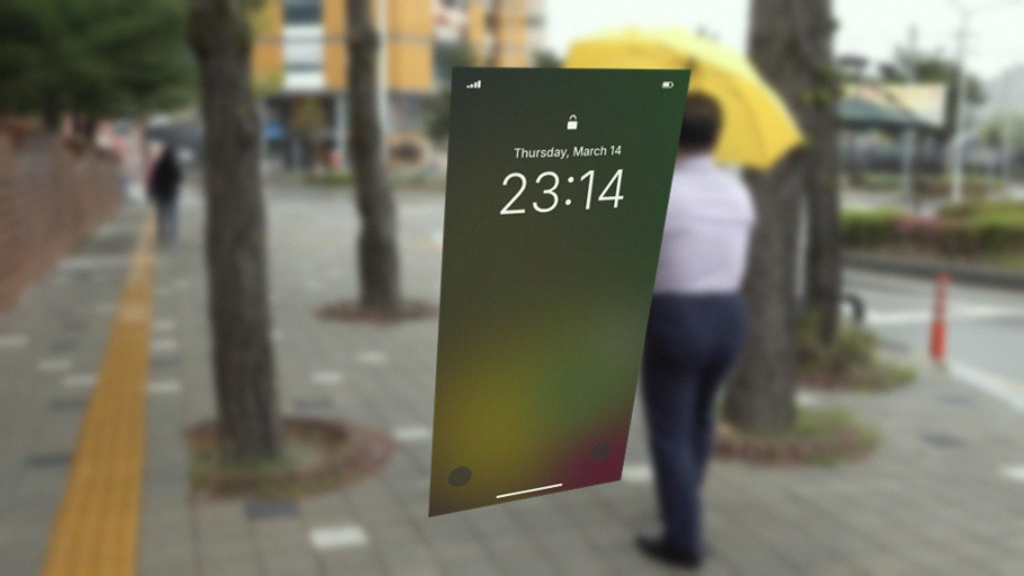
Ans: 23:14
